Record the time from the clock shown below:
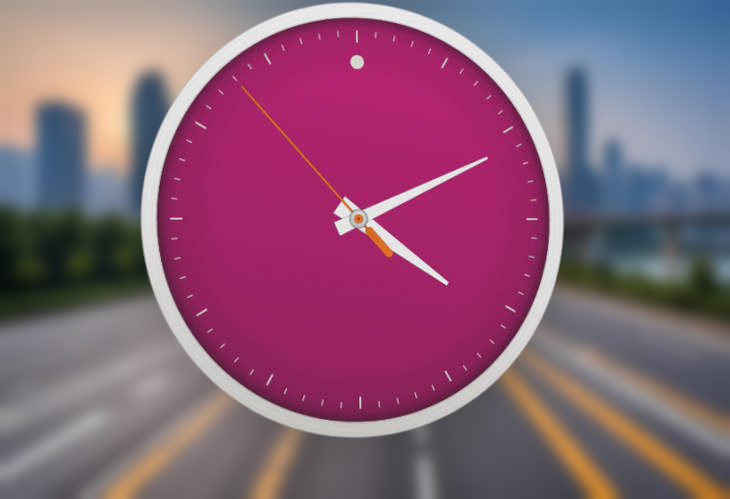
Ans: 4:10:53
